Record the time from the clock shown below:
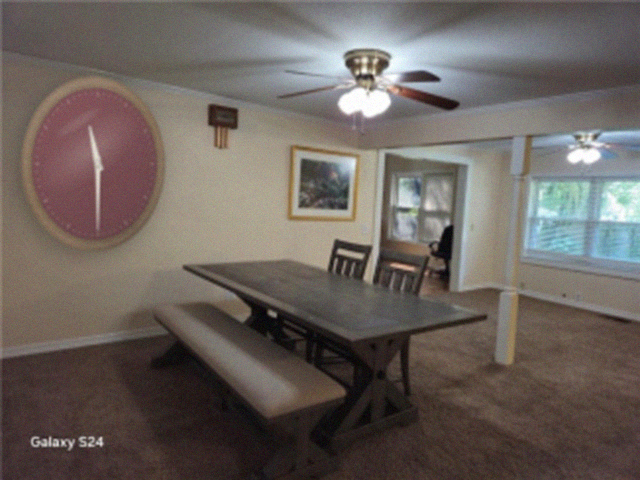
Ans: 11:30
